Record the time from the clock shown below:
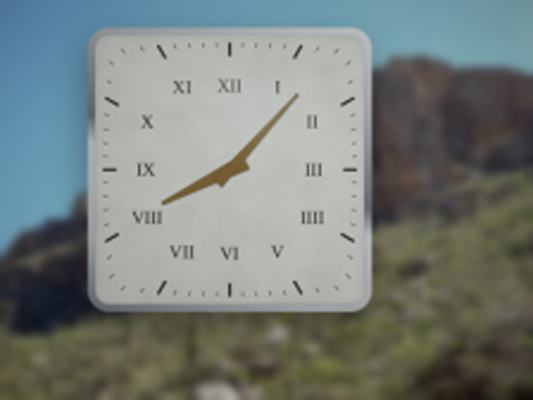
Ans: 8:07
